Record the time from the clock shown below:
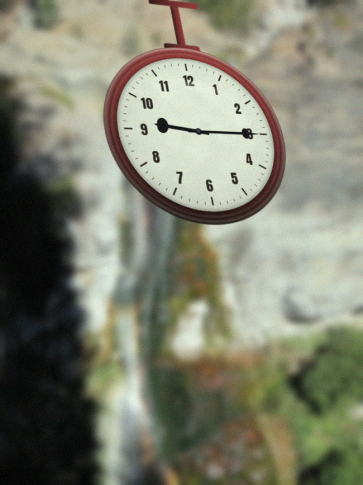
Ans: 9:15
